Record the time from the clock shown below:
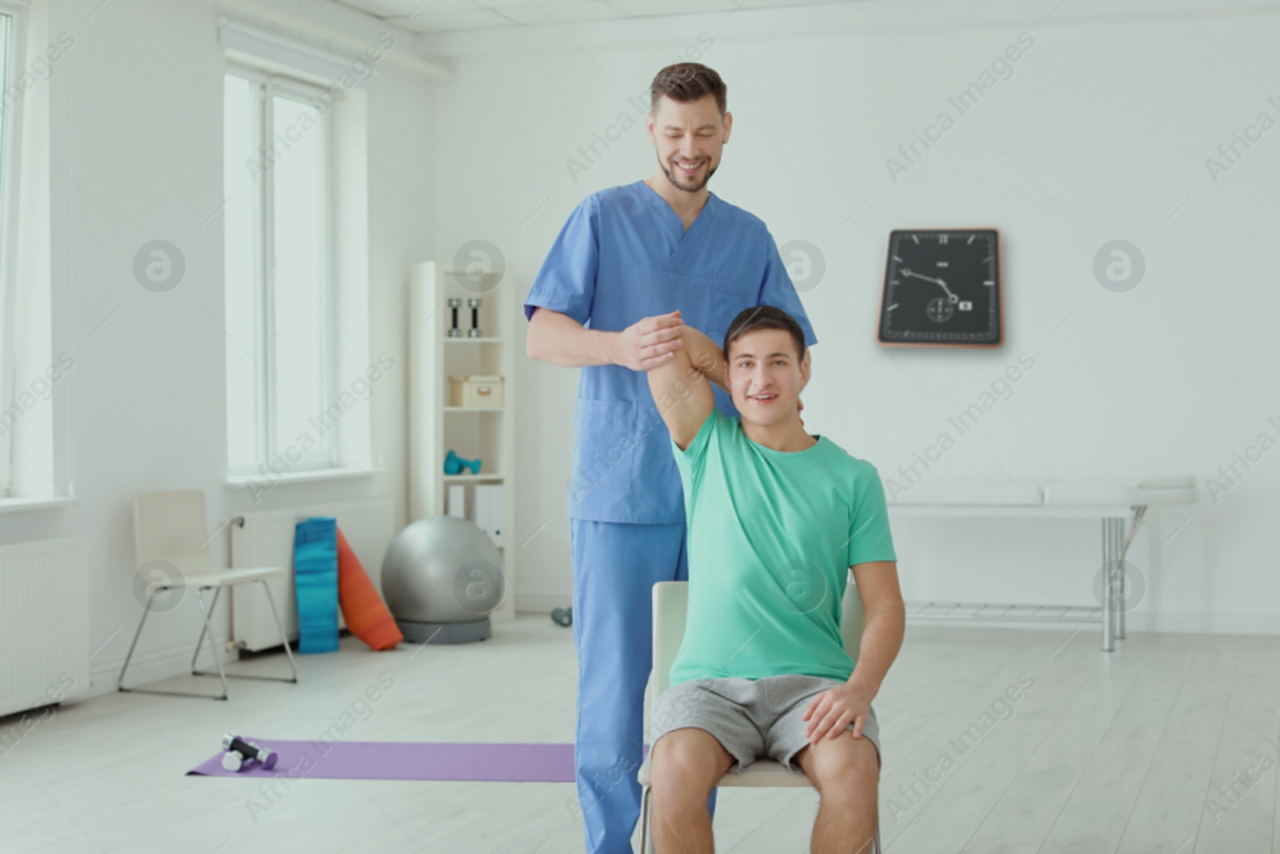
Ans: 4:48
